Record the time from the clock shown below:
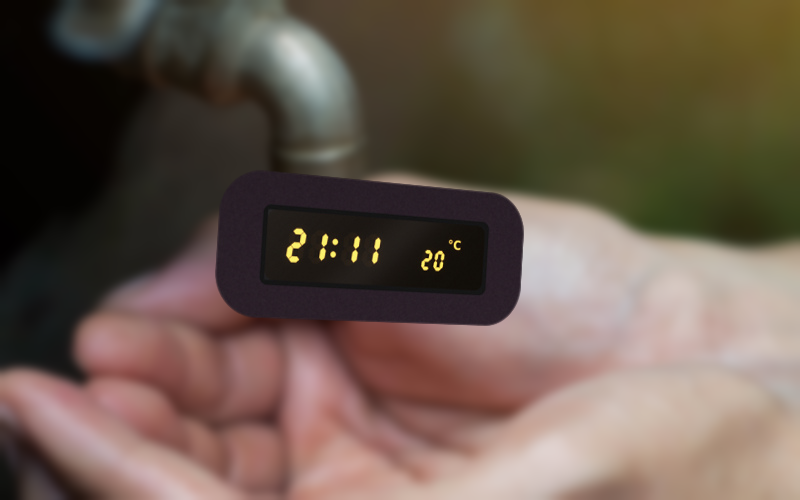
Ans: 21:11
